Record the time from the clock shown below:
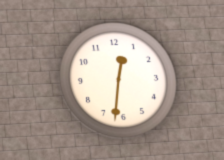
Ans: 12:32
